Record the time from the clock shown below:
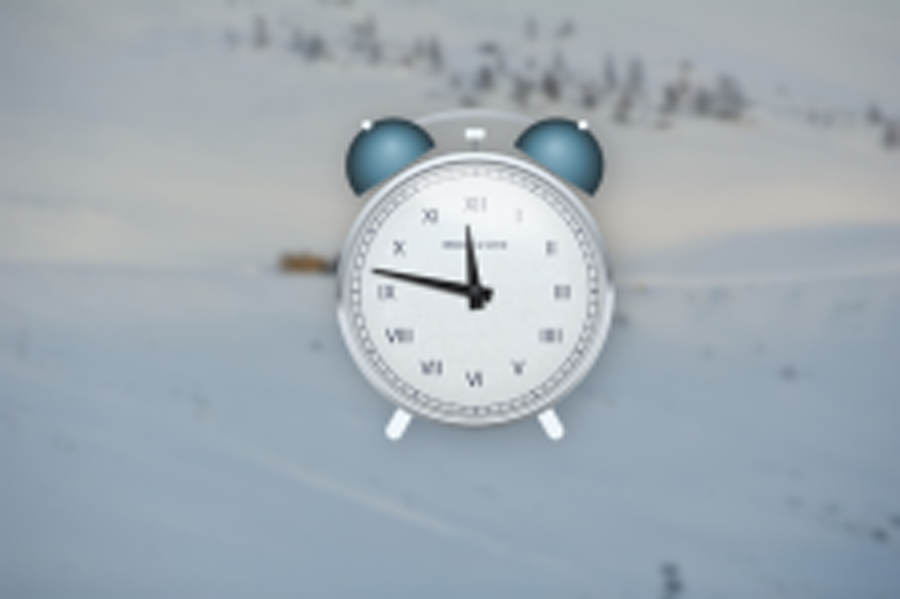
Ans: 11:47
